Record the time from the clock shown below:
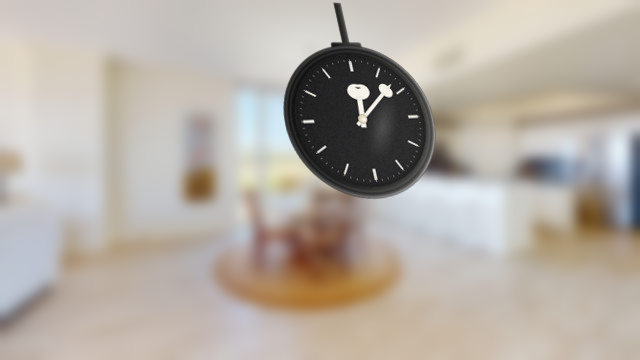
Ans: 12:08
